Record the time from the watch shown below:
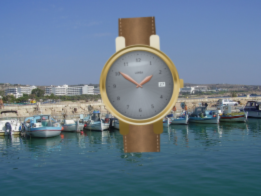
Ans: 1:51
